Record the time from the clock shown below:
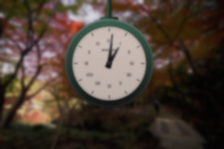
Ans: 1:01
